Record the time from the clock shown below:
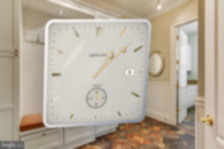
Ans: 1:08
